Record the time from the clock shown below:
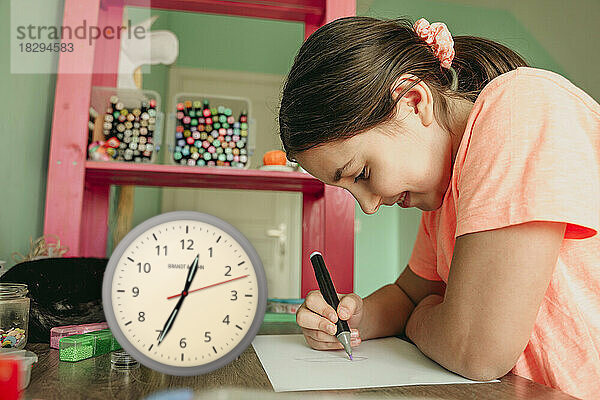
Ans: 12:34:12
